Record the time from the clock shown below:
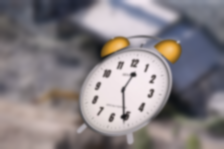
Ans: 12:26
